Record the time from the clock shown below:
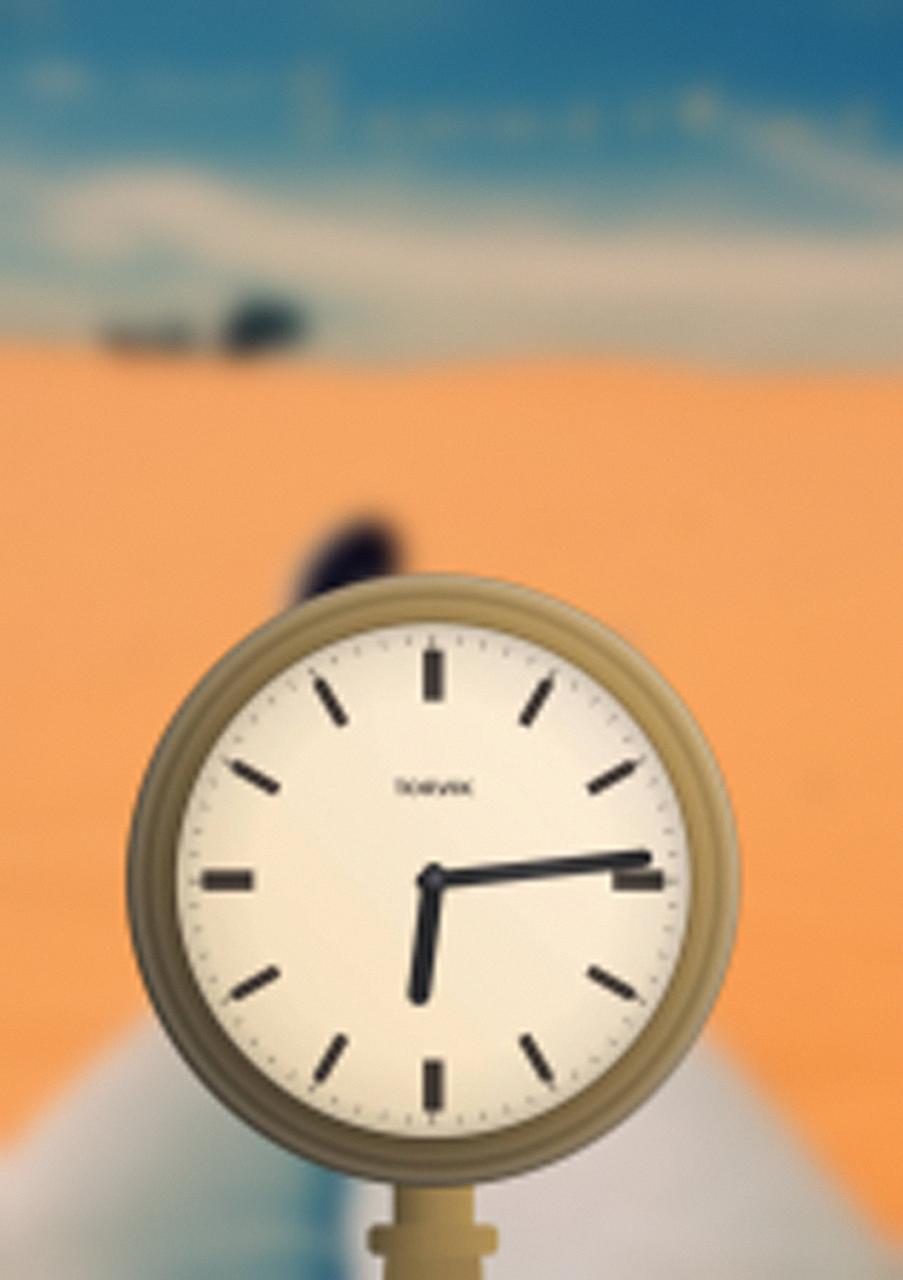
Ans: 6:14
